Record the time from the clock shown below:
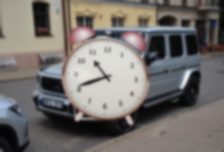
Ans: 10:41
